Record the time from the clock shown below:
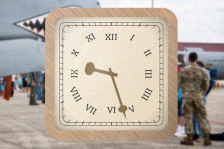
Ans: 9:27
